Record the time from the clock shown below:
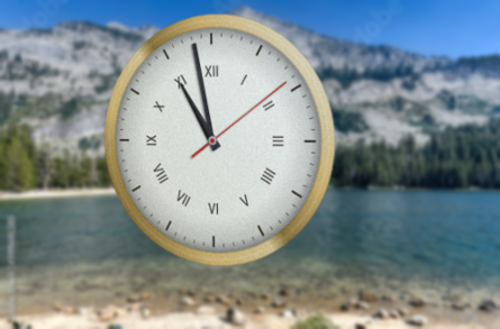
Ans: 10:58:09
